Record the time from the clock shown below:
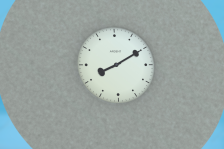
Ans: 8:10
